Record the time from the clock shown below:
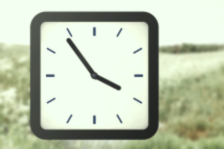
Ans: 3:54
